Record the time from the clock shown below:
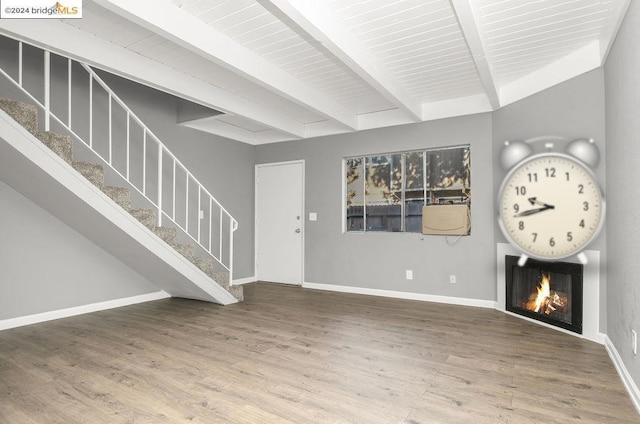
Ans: 9:43
